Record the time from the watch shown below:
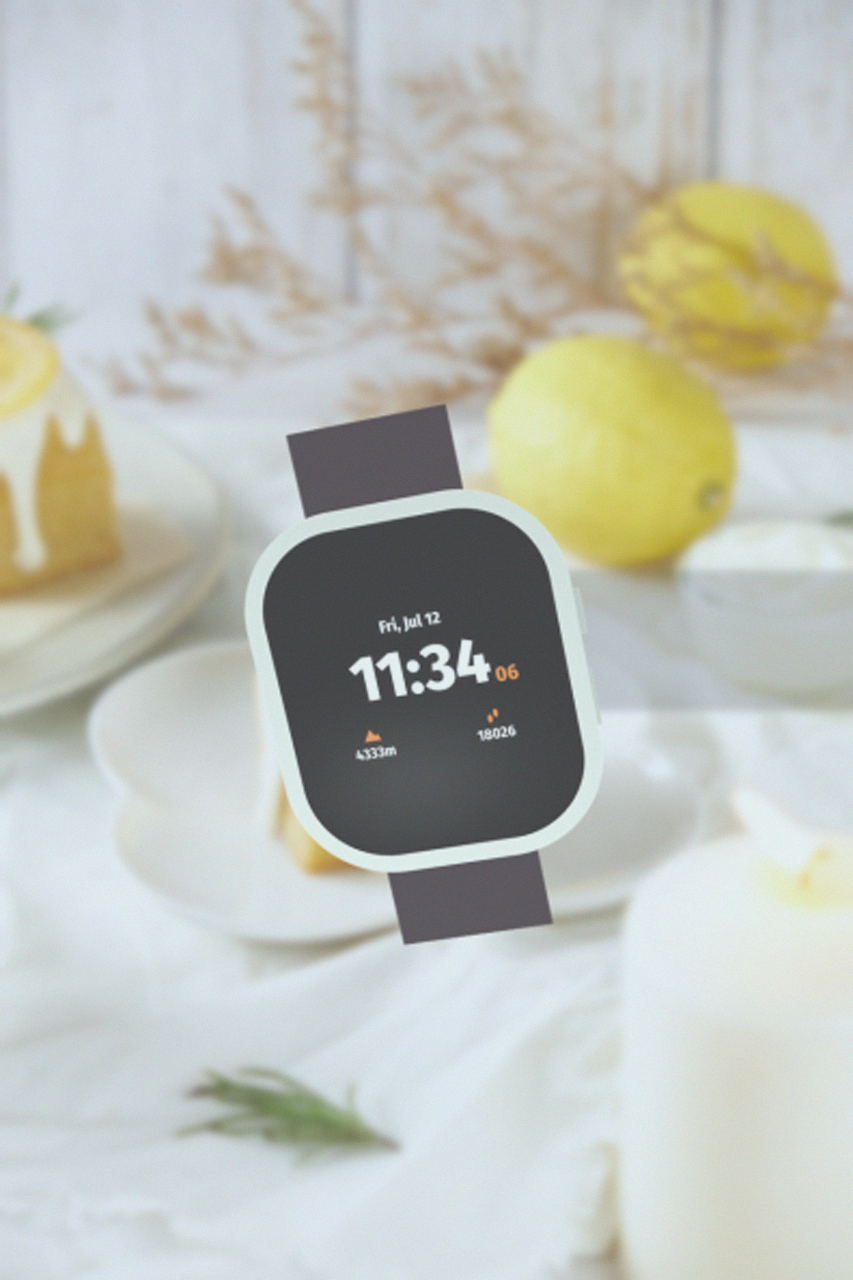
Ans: 11:34:06
